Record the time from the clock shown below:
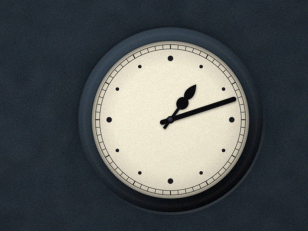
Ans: 1:12
